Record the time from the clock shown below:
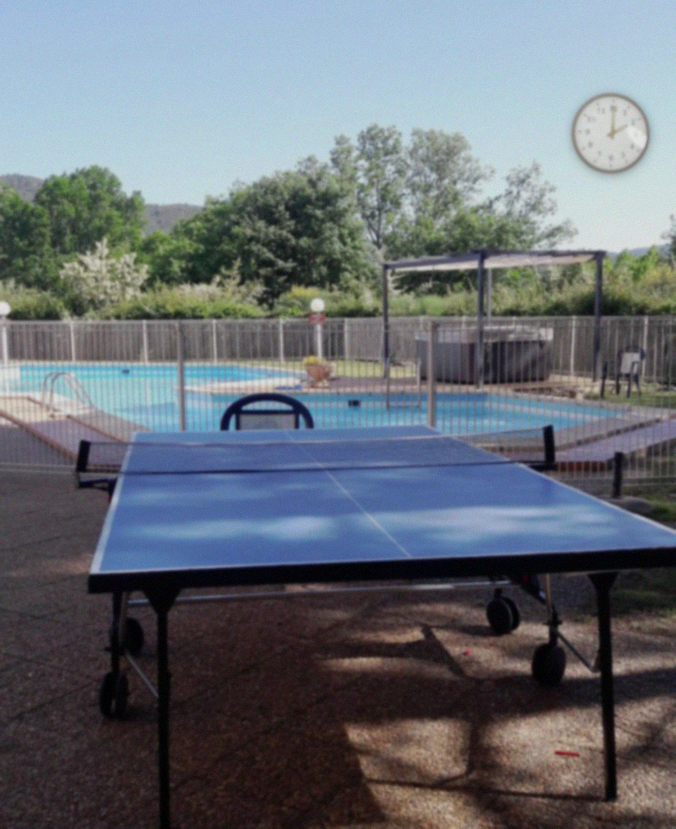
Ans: 2:00
